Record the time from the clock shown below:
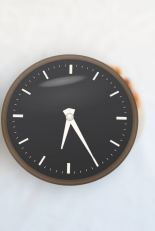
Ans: 6:25
